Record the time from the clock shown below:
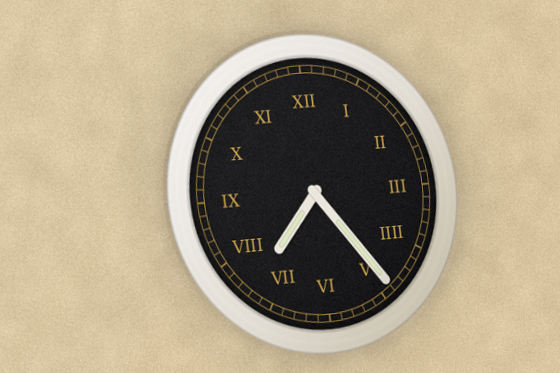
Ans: 7:24
